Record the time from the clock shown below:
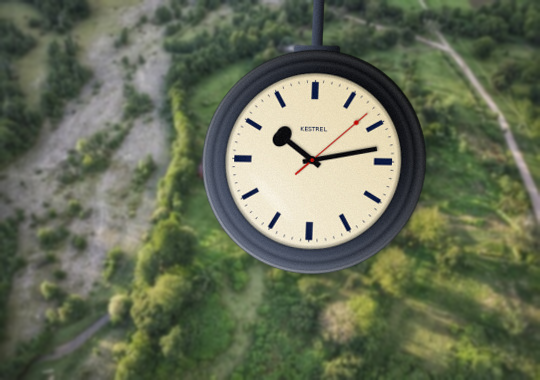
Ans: 10:13:08
